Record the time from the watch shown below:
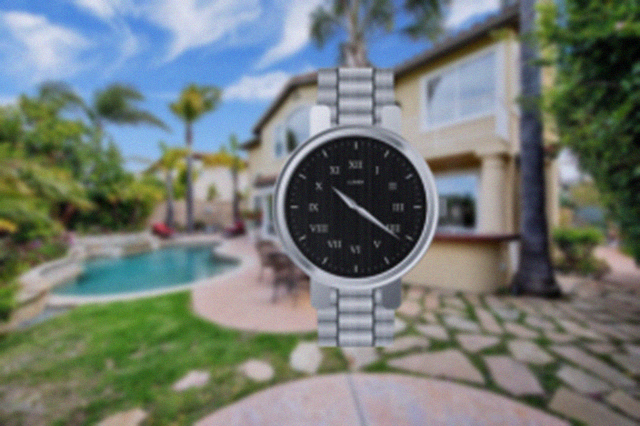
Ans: 10:21
